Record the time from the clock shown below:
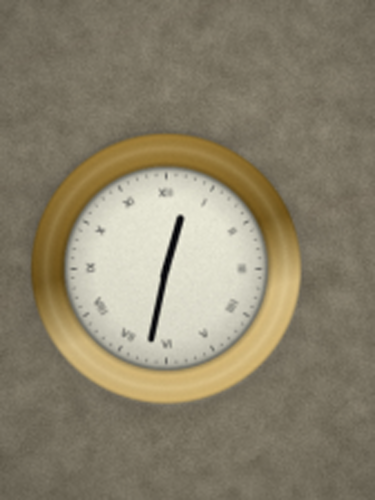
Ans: 12:32
